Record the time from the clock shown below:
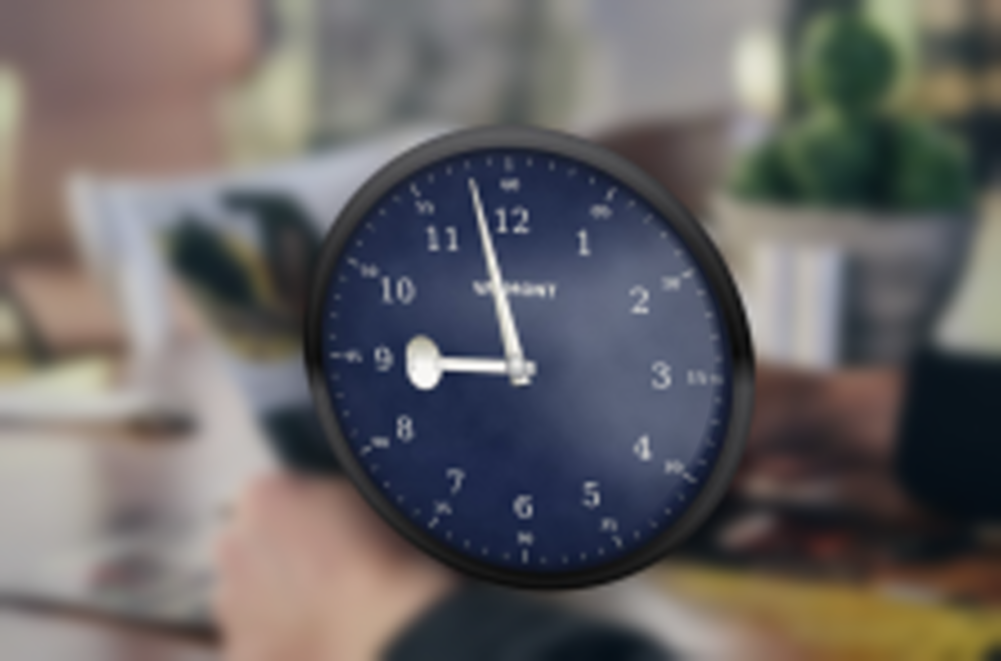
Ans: 8:58
